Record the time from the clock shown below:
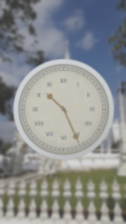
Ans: 10:26
